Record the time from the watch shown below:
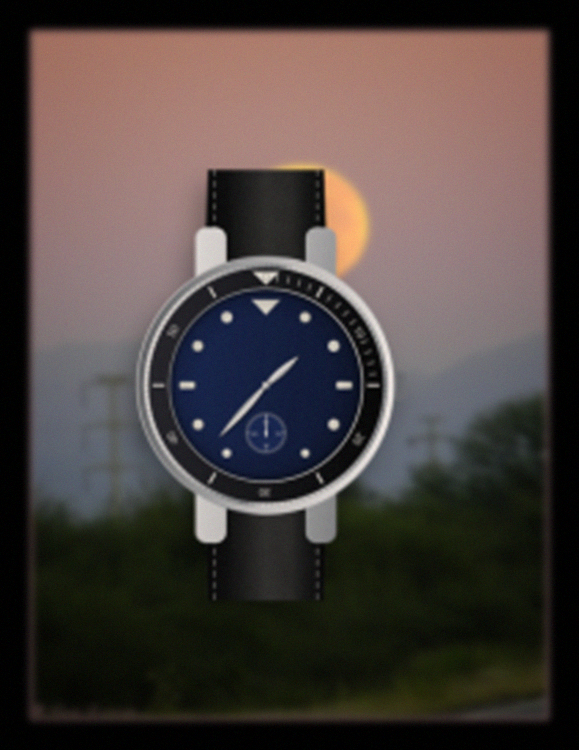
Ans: 1:37
